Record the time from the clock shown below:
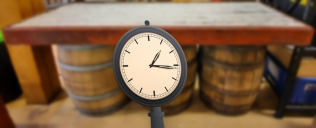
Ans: 1:16
